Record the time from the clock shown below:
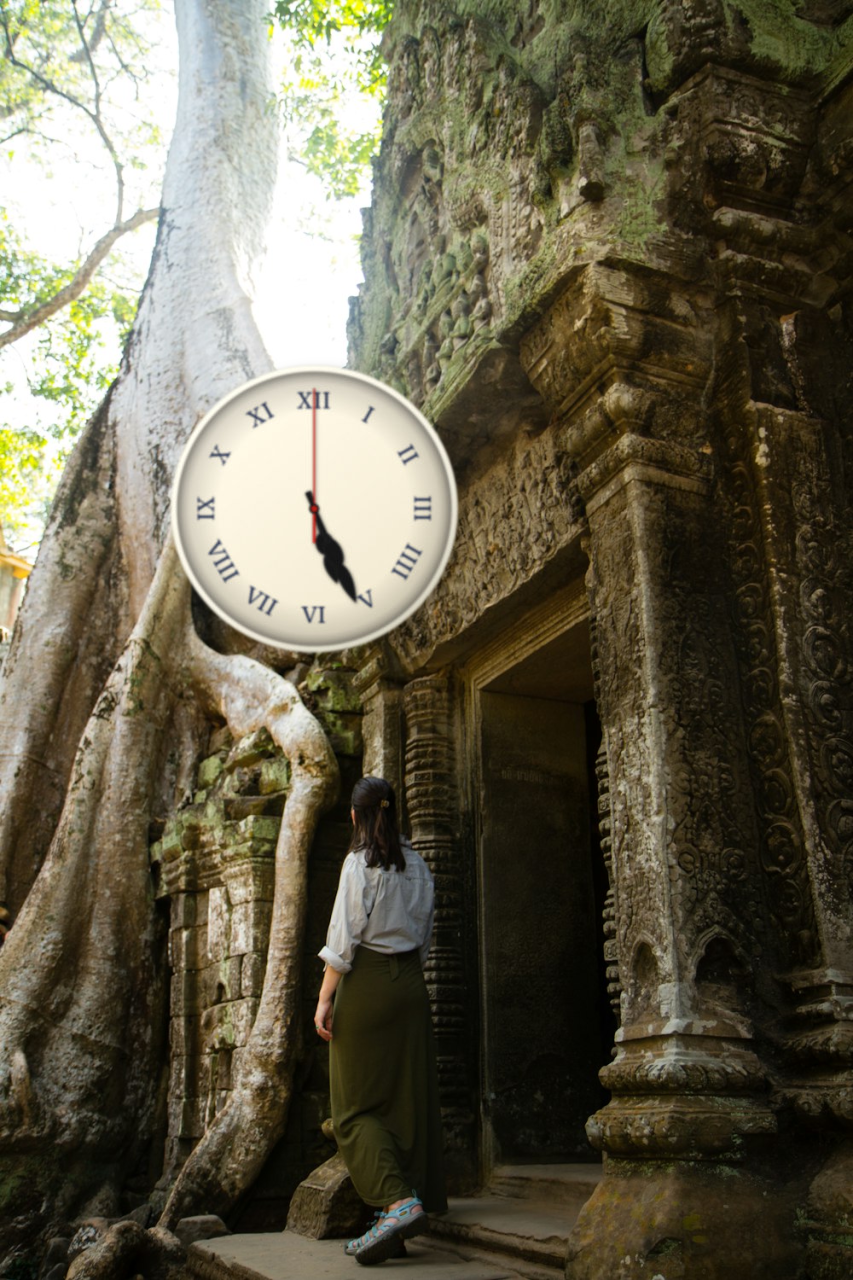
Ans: 5:26:00
